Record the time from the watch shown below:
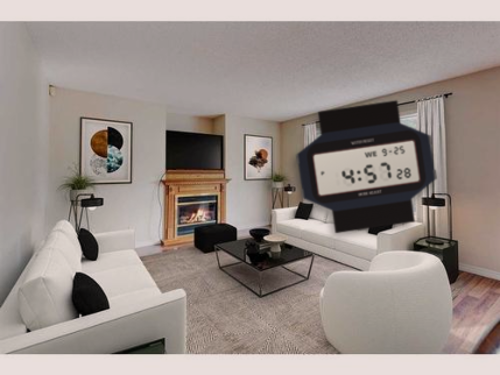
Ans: 4:57:28
